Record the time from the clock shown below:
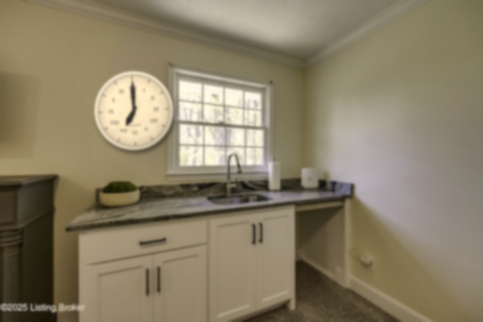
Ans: 7:00
